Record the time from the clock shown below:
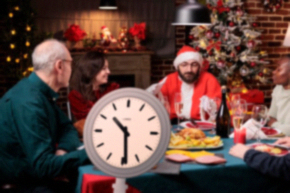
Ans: 10:29
